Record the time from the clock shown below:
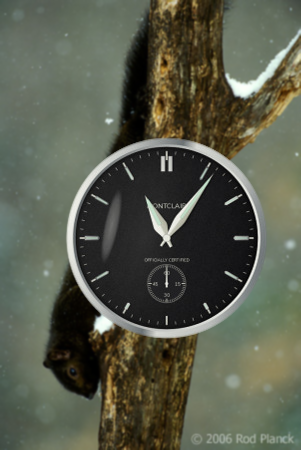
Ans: 11:06
